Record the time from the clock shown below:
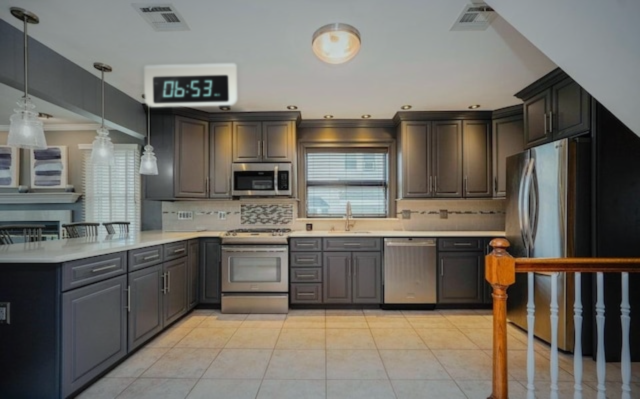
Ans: 6:53
